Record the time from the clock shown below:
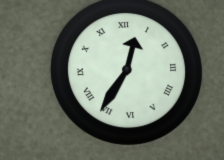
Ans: 12:36
